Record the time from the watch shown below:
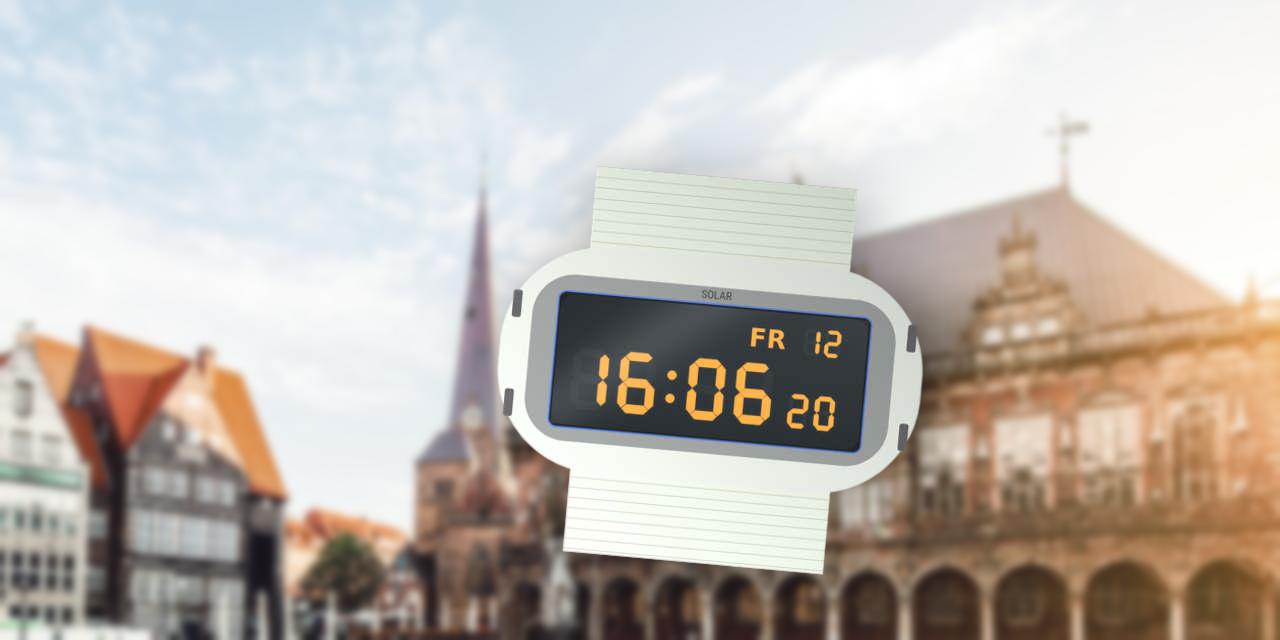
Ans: 16:06:20
